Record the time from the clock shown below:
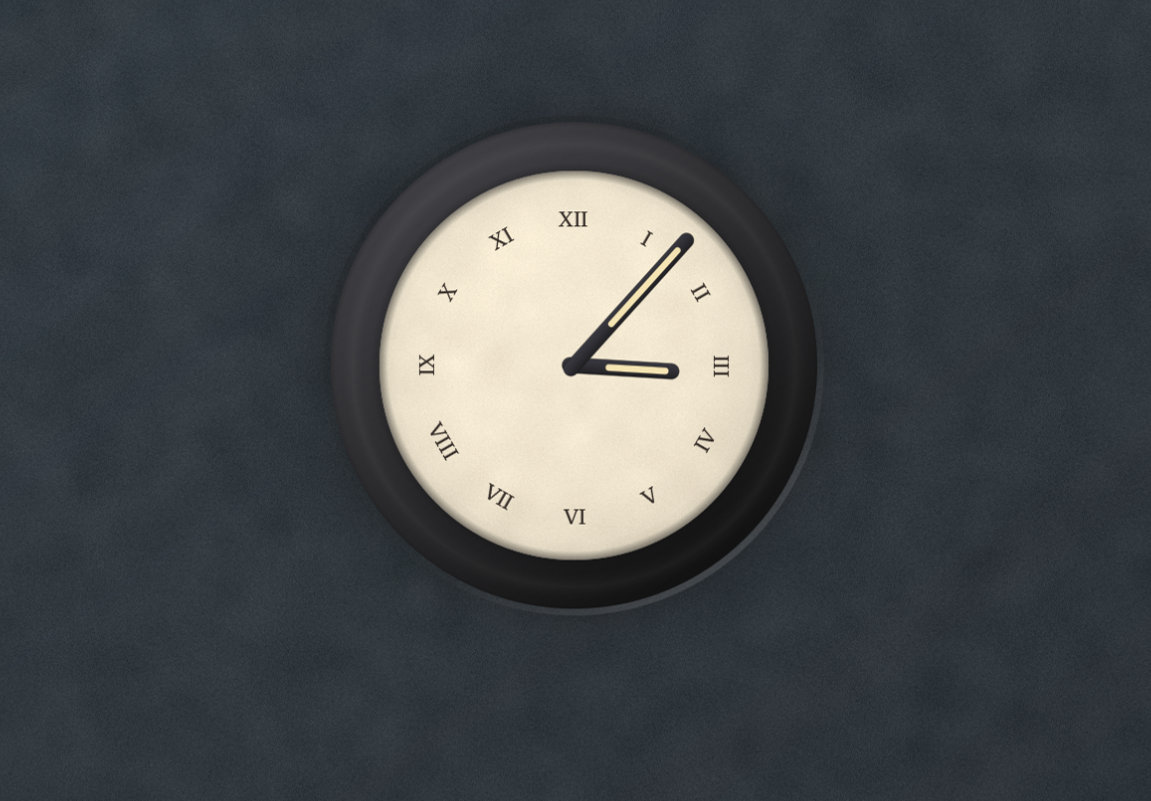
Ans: 3:07
